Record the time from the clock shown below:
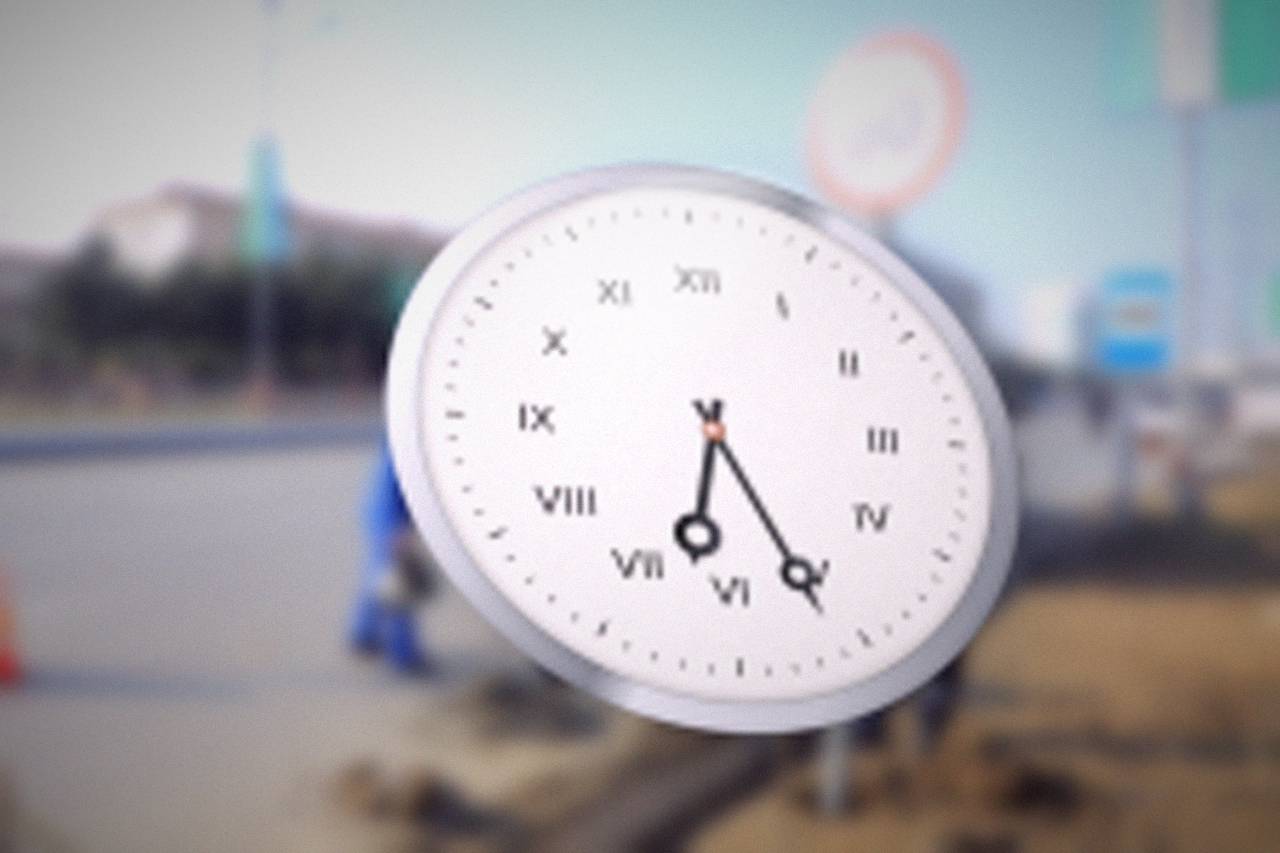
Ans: 6:26
